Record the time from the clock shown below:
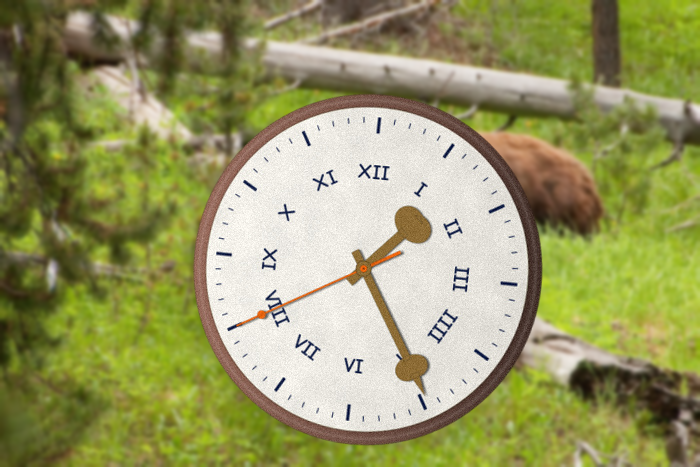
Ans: 1:24:40
